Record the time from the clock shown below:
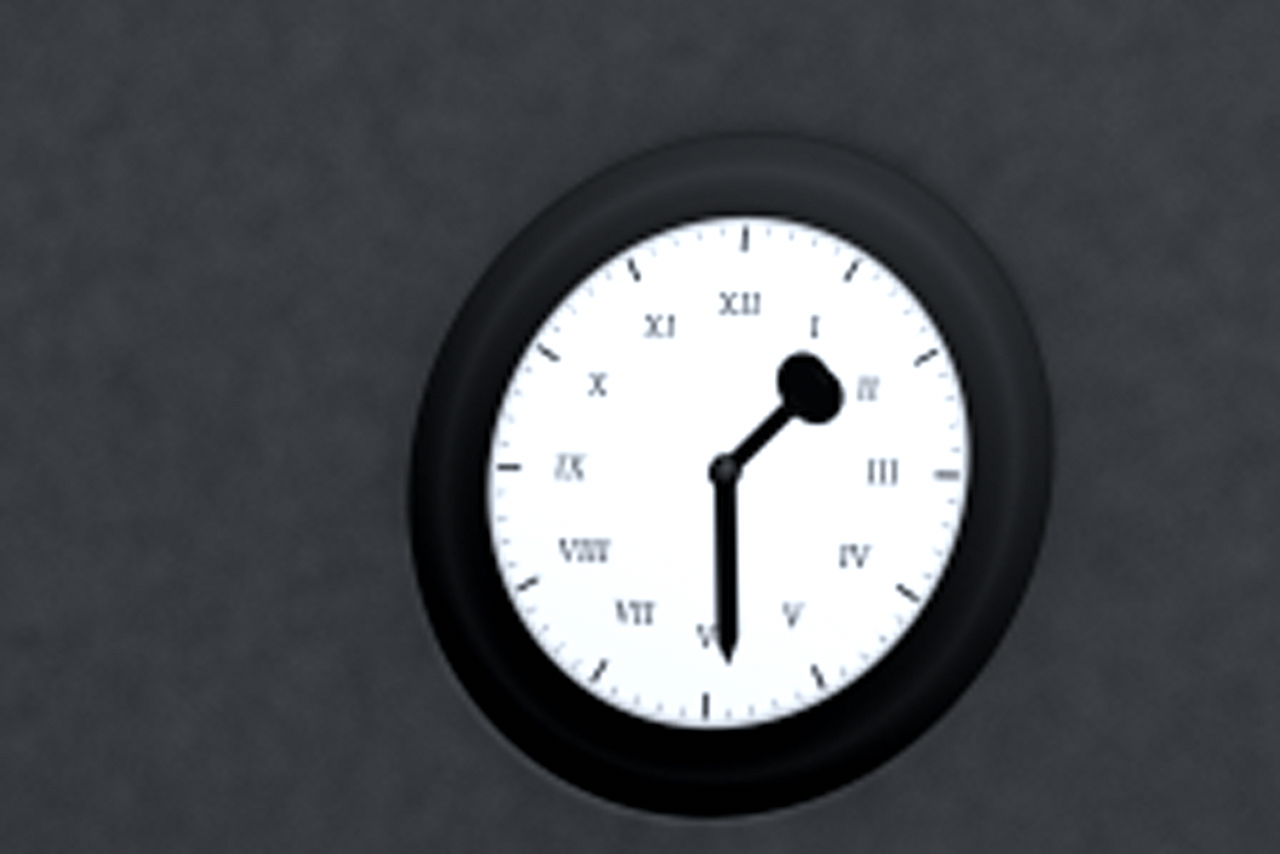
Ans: 1:29
